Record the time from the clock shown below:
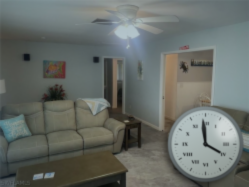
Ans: 3:59
